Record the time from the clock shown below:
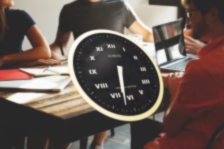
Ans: 6:32
